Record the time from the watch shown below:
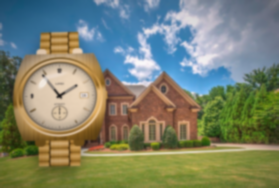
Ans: 1:54
